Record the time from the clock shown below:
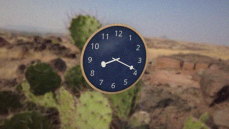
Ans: 8:19
